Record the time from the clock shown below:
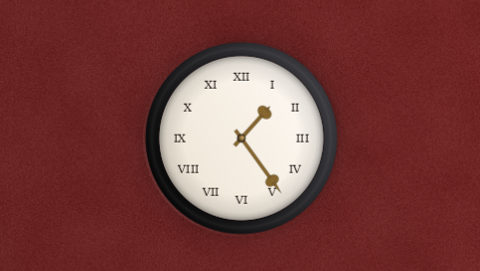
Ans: 1:24
